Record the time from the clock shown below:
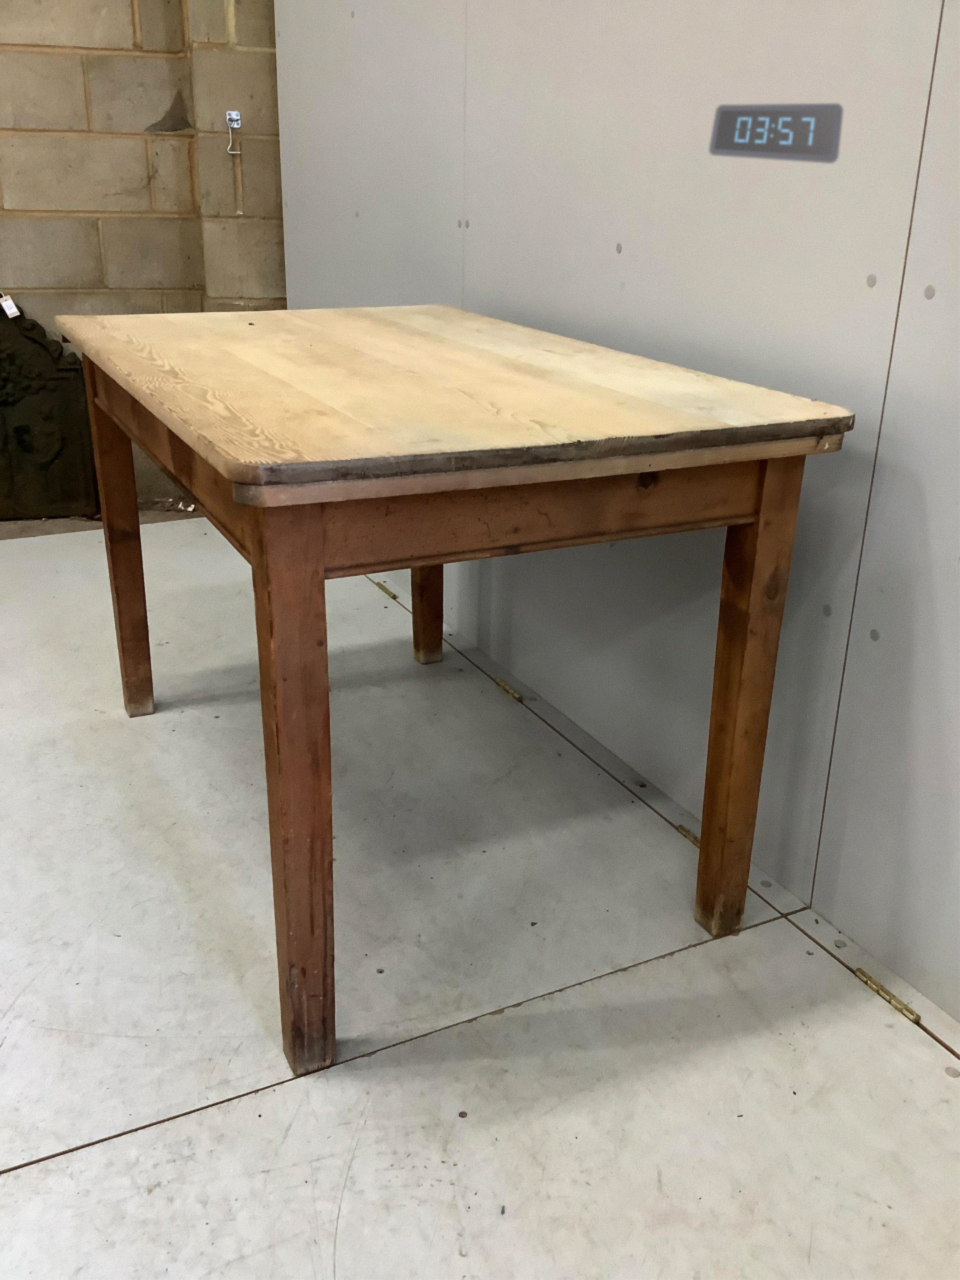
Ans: 3:57
